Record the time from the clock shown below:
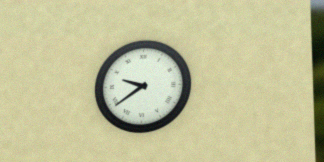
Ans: 9:39
